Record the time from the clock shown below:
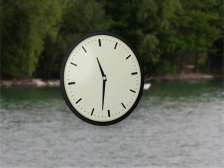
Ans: 11:32
